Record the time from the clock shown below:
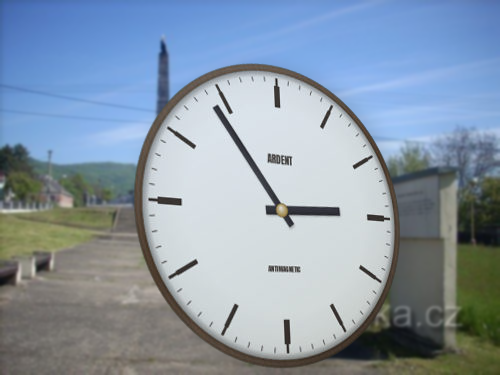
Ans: 2:54
